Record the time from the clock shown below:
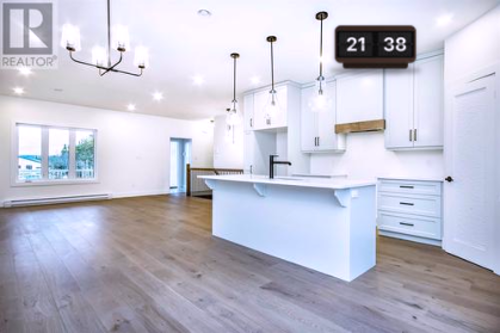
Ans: 21:38
